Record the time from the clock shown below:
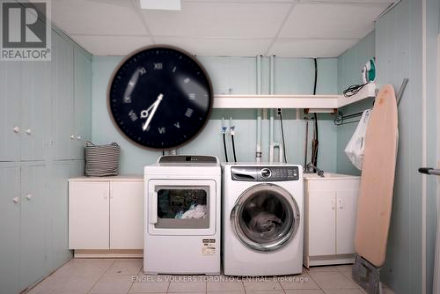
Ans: 7:35
